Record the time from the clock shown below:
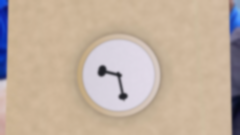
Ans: 9:28
